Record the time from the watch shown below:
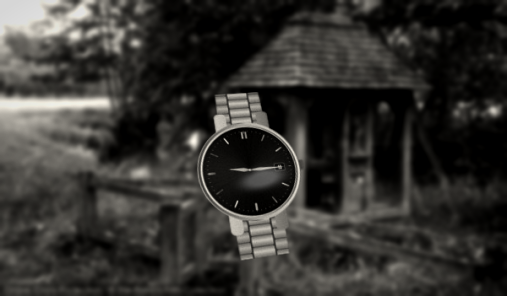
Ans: 9:15
